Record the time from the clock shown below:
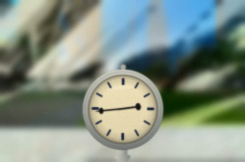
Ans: 2:44
